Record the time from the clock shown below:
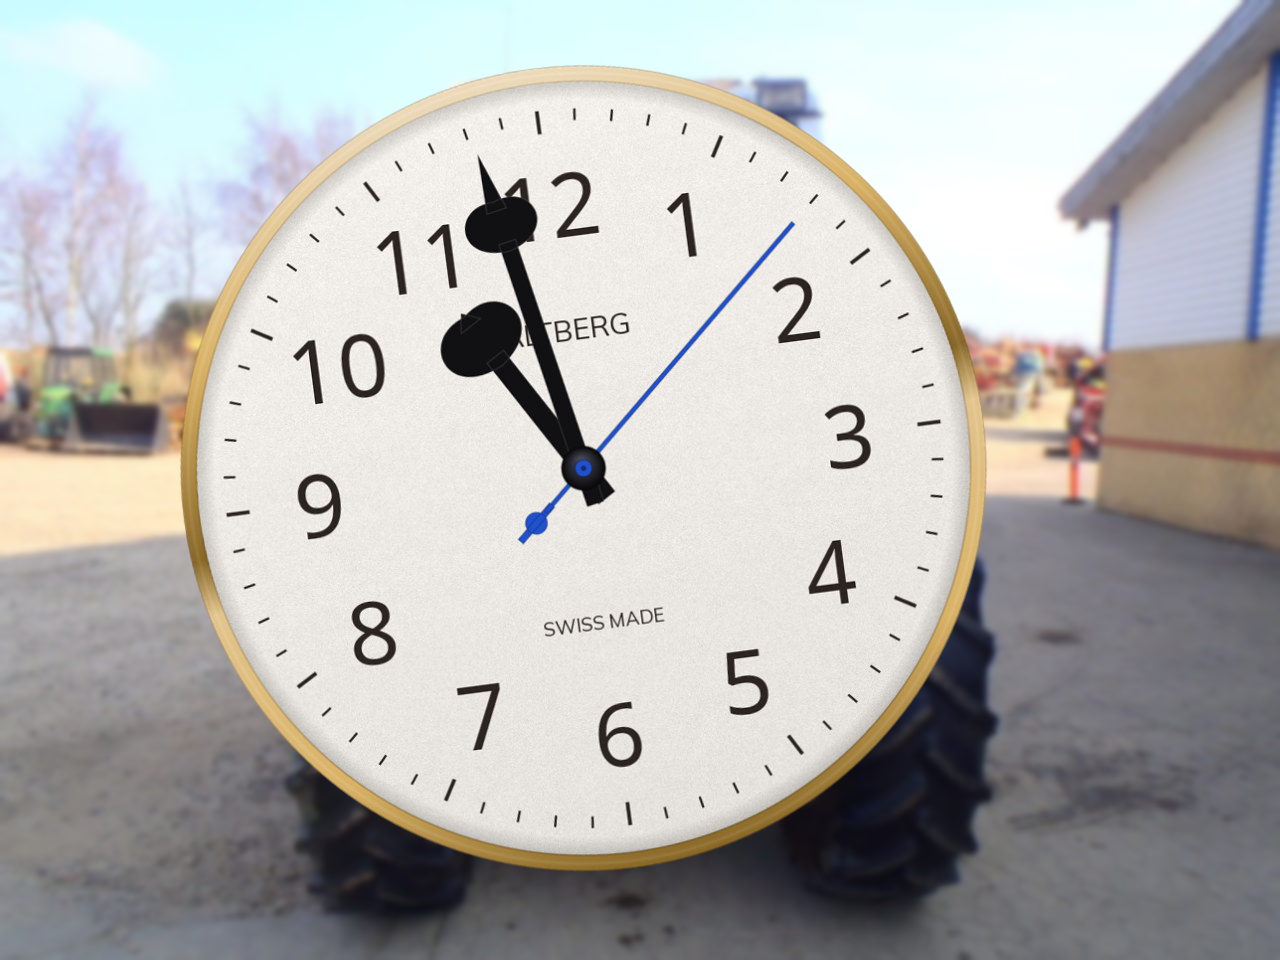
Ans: 10:58:08
